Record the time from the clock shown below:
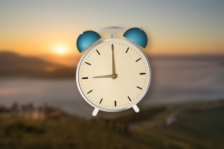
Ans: 9:00
